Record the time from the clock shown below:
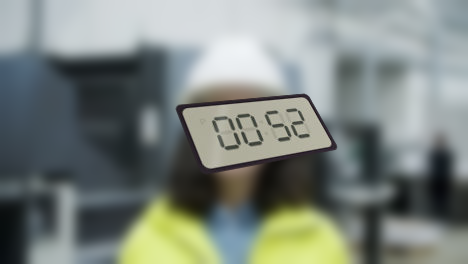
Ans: 0:52
